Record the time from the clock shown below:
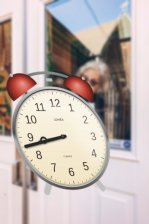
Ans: 8:43
